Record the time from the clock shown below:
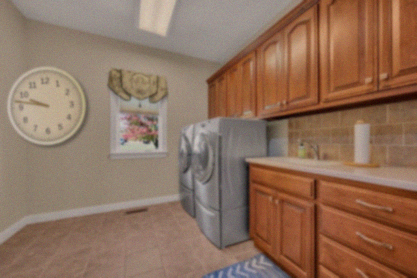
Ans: 9:47
